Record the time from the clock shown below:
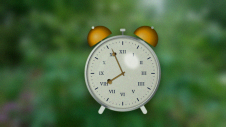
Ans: 7:56
